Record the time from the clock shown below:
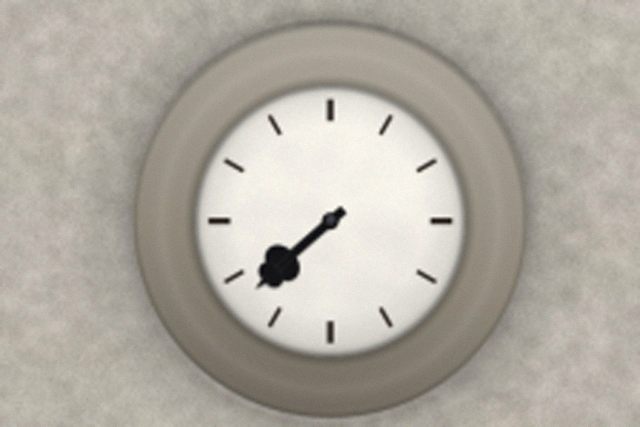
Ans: 7:38
